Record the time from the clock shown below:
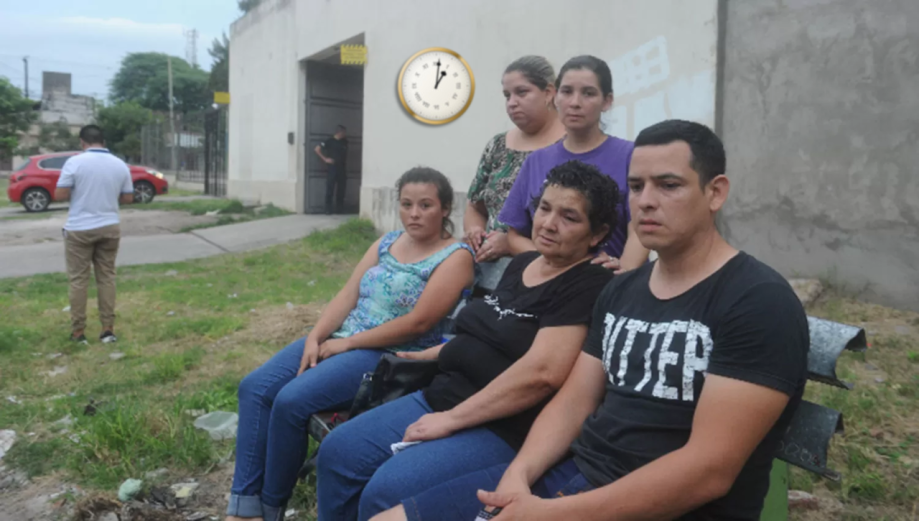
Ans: 1:01
